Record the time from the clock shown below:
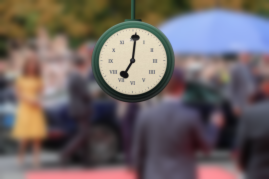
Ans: 7:01
